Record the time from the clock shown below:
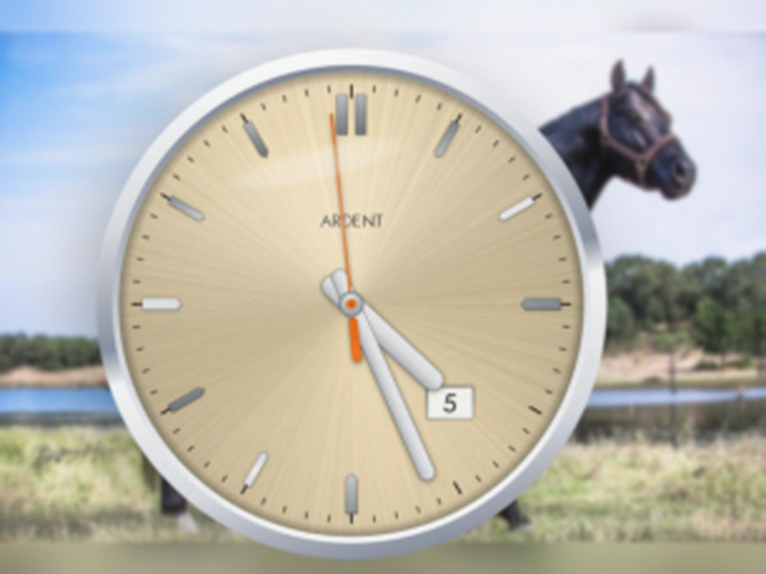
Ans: 4:25:59
